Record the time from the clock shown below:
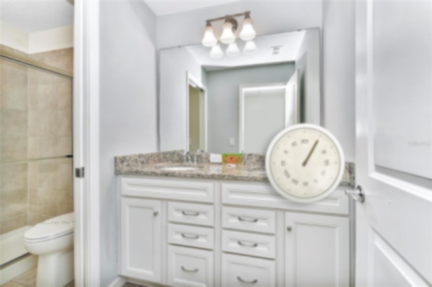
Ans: 1:05
